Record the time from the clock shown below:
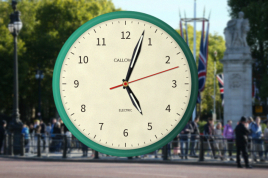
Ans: 5:03:12
